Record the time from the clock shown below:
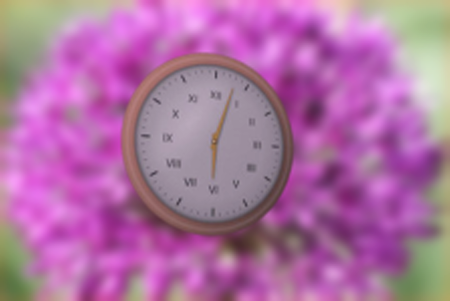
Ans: 6:03
